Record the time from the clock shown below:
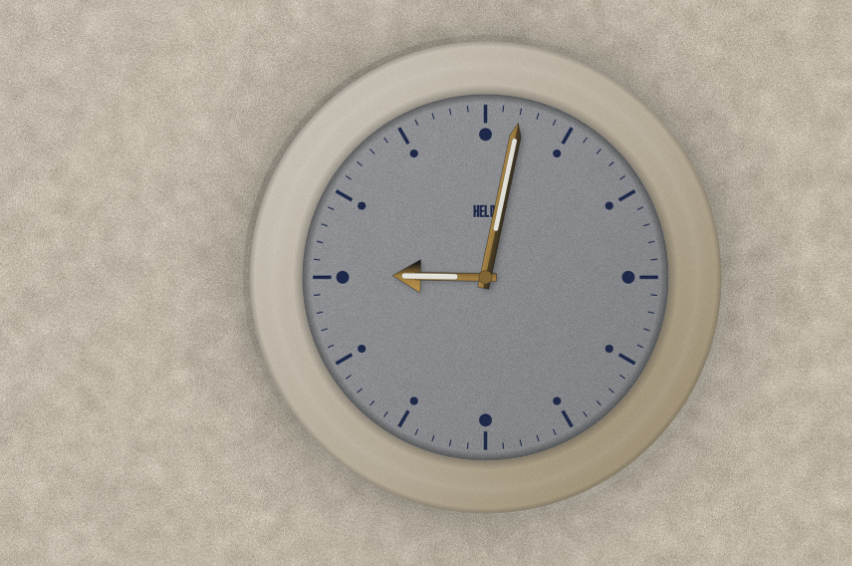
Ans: 9:02
